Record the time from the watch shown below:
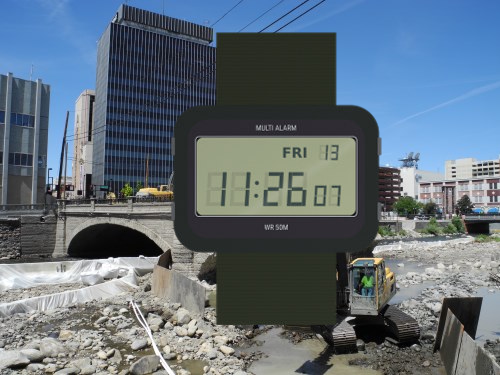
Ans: 11:26:07
